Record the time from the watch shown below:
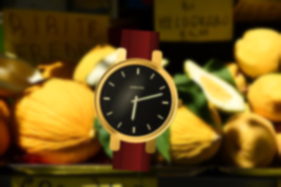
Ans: 6:12
